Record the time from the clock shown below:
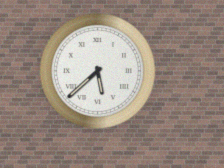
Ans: 5:38
